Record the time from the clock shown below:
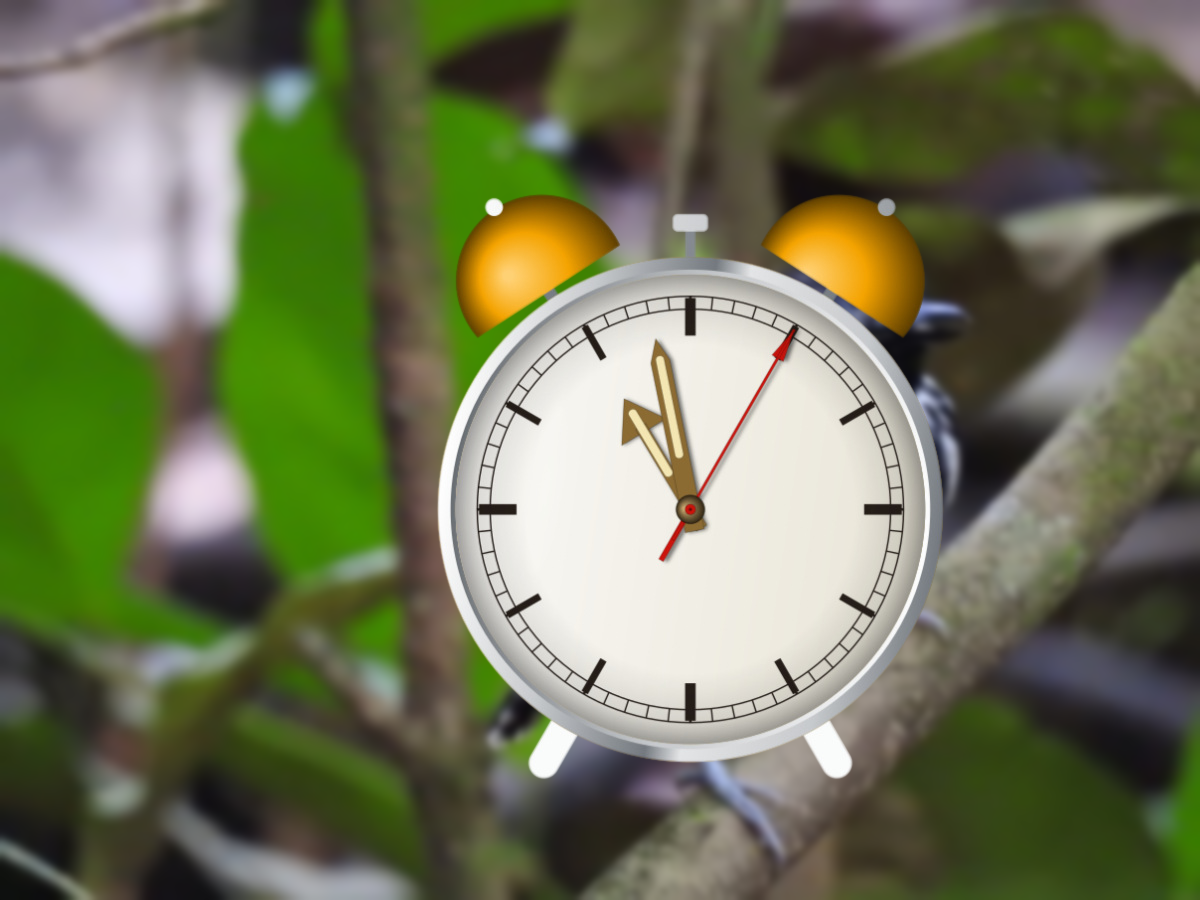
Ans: 10:58:05
